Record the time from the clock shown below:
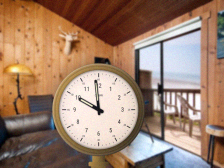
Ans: 9:59
